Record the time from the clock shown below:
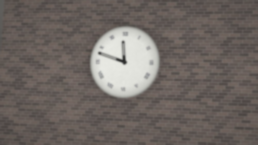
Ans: 11:48
